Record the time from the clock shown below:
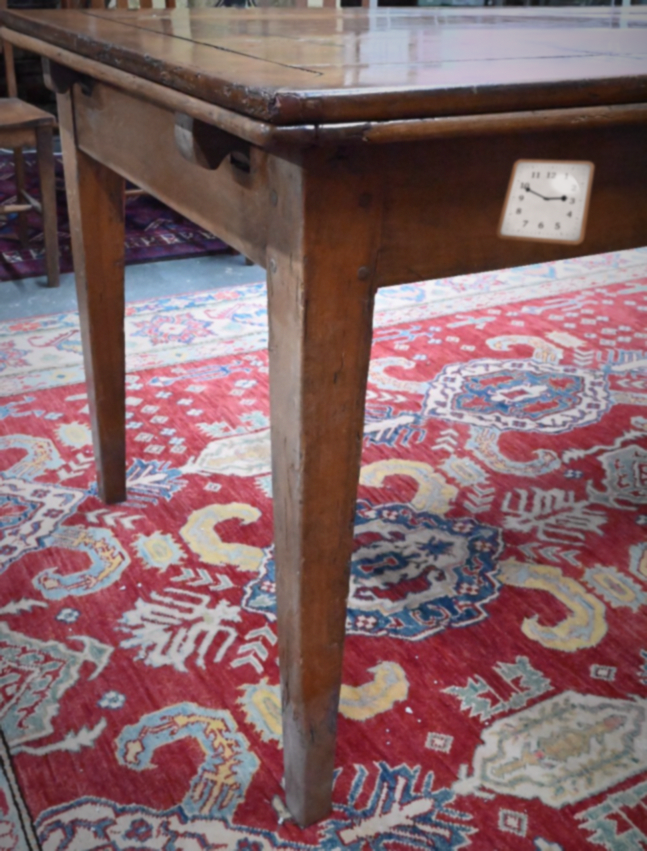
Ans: 2:49
